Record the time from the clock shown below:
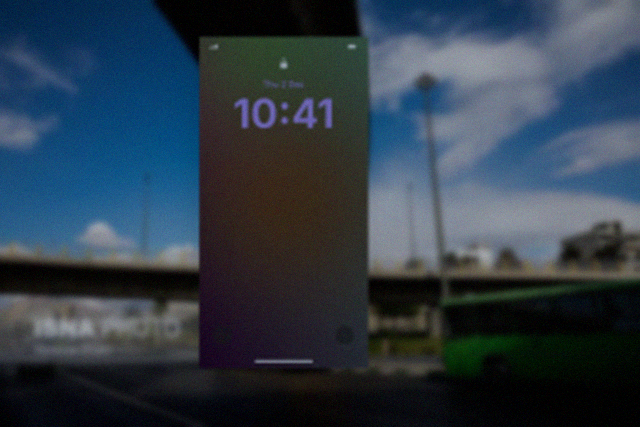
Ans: 10:41
